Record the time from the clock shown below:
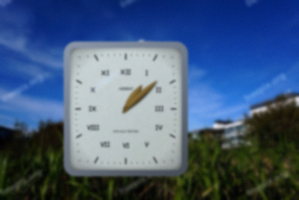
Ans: 1:08
